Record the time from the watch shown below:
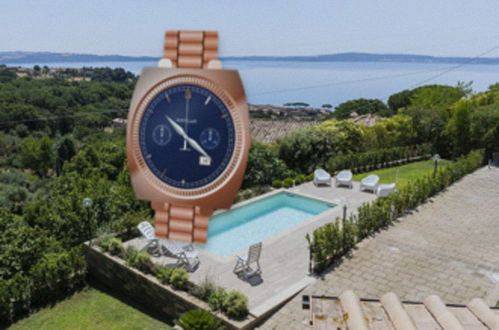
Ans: 10:21
